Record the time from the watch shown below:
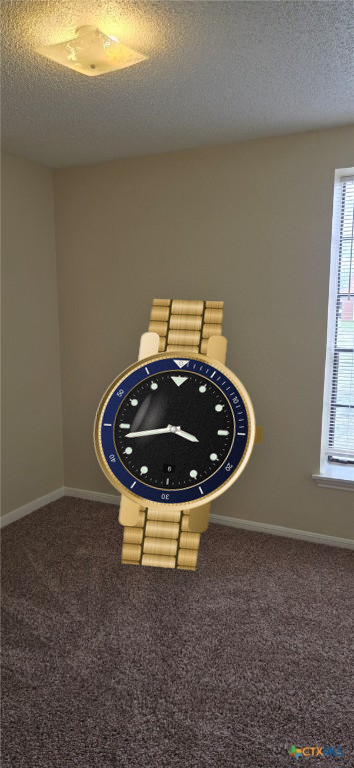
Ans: 3:43
